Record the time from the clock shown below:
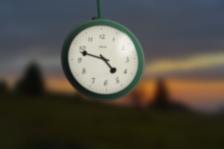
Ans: 4:48
